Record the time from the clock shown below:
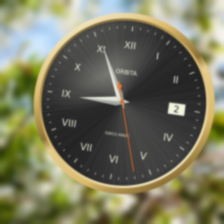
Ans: 8:55:27
